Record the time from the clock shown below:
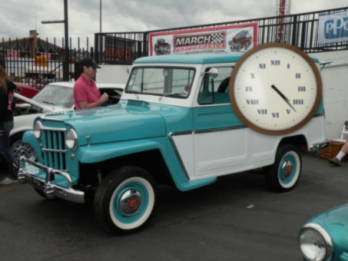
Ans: 4:23
